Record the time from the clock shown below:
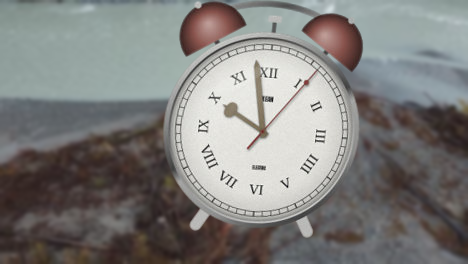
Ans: 9:58:06
